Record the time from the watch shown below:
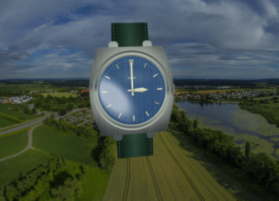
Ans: 3:00
